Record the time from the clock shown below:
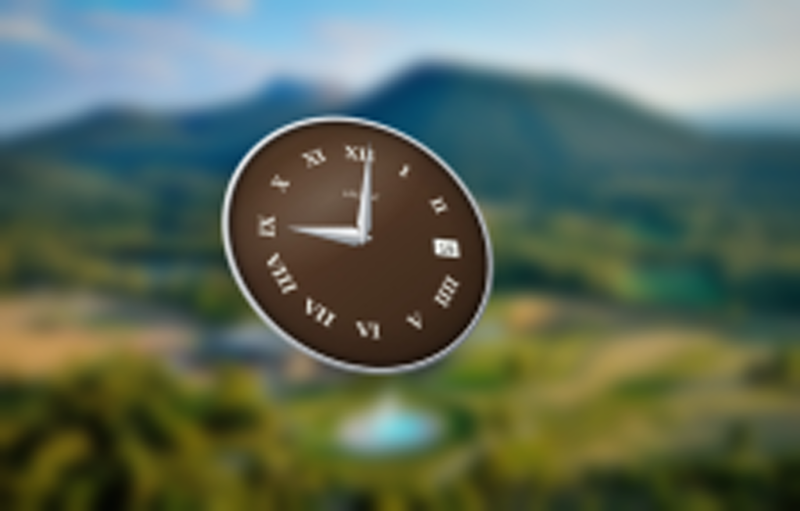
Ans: 9:01
